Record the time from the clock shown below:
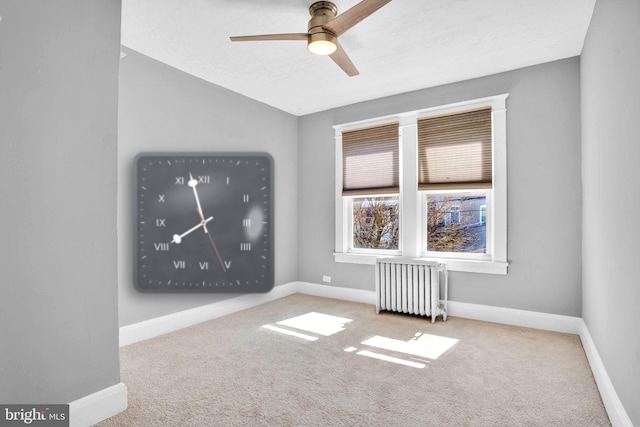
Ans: 7:57:26
